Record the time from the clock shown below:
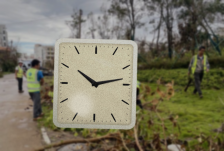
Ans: 10:13
